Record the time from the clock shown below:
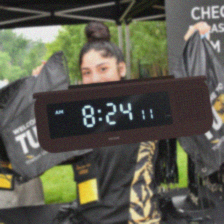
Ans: 8:24:11
